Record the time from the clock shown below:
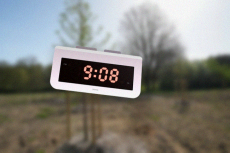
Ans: 9:08
